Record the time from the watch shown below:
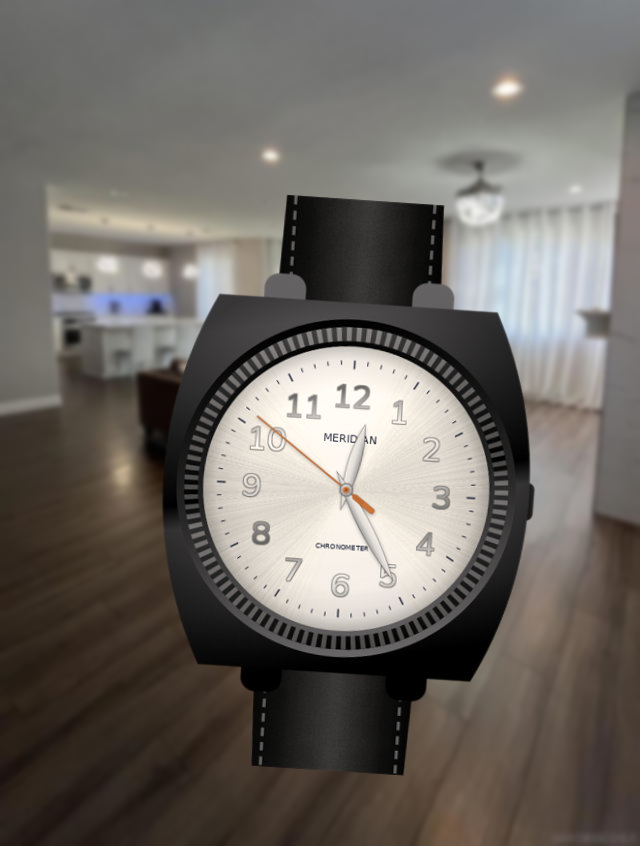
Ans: 12:24:51
